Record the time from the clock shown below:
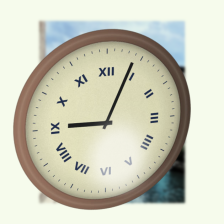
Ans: 9:04
